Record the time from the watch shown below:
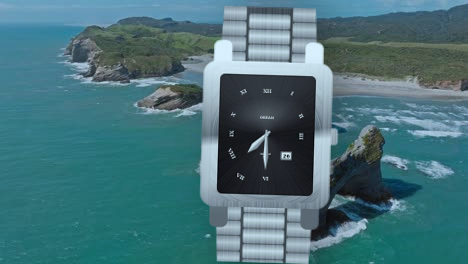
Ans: 7:30
